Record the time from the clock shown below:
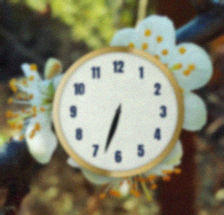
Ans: 6:33
